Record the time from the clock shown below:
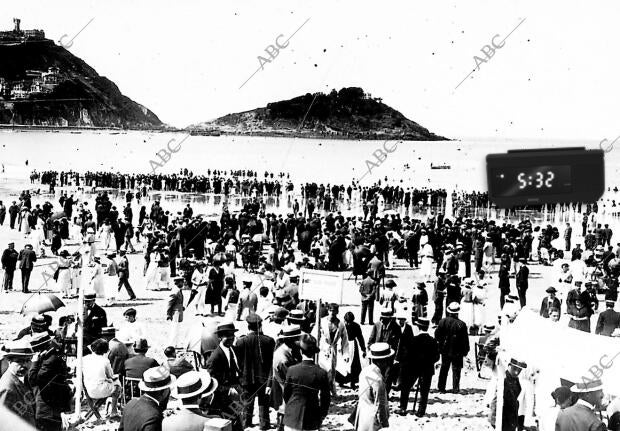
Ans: 5:32
